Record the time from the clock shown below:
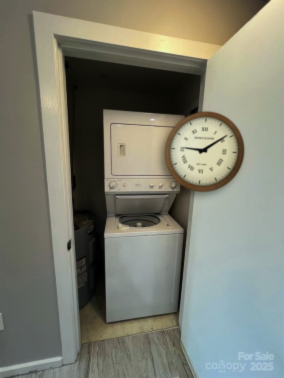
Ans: 9:09
